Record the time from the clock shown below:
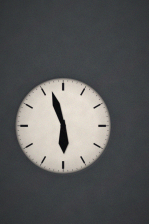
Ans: 5:57
